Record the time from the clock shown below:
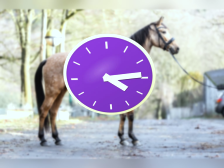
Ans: 4:14
